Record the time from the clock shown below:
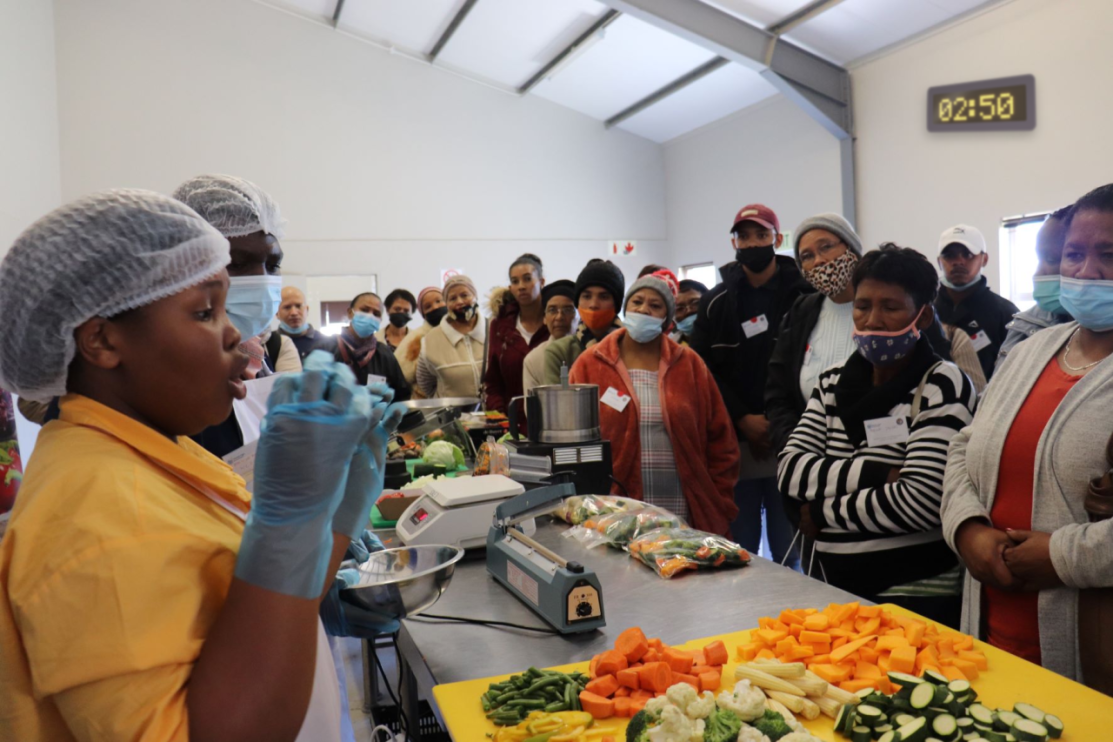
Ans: 2:50
